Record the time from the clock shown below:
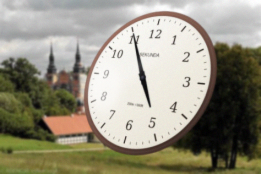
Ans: 4:55
